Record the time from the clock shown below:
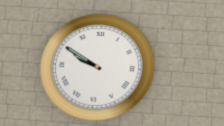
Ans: 9:50
